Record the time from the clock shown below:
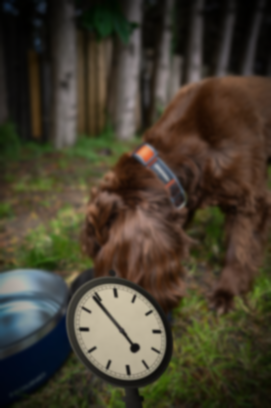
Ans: 4:54
